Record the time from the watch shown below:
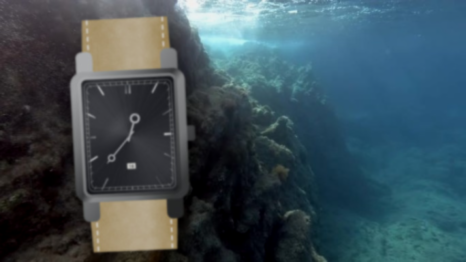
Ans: 12:37
